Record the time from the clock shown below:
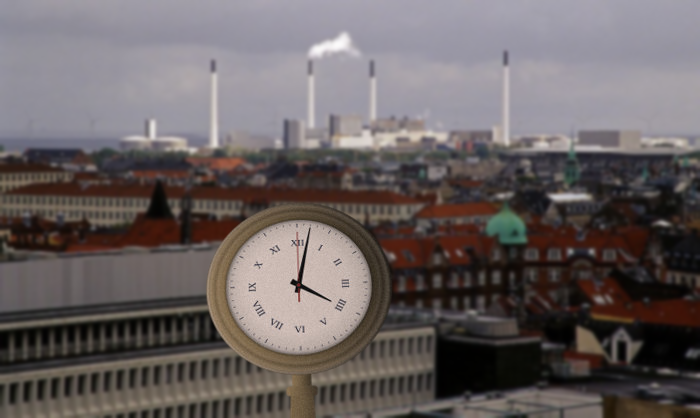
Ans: 4:02:00
